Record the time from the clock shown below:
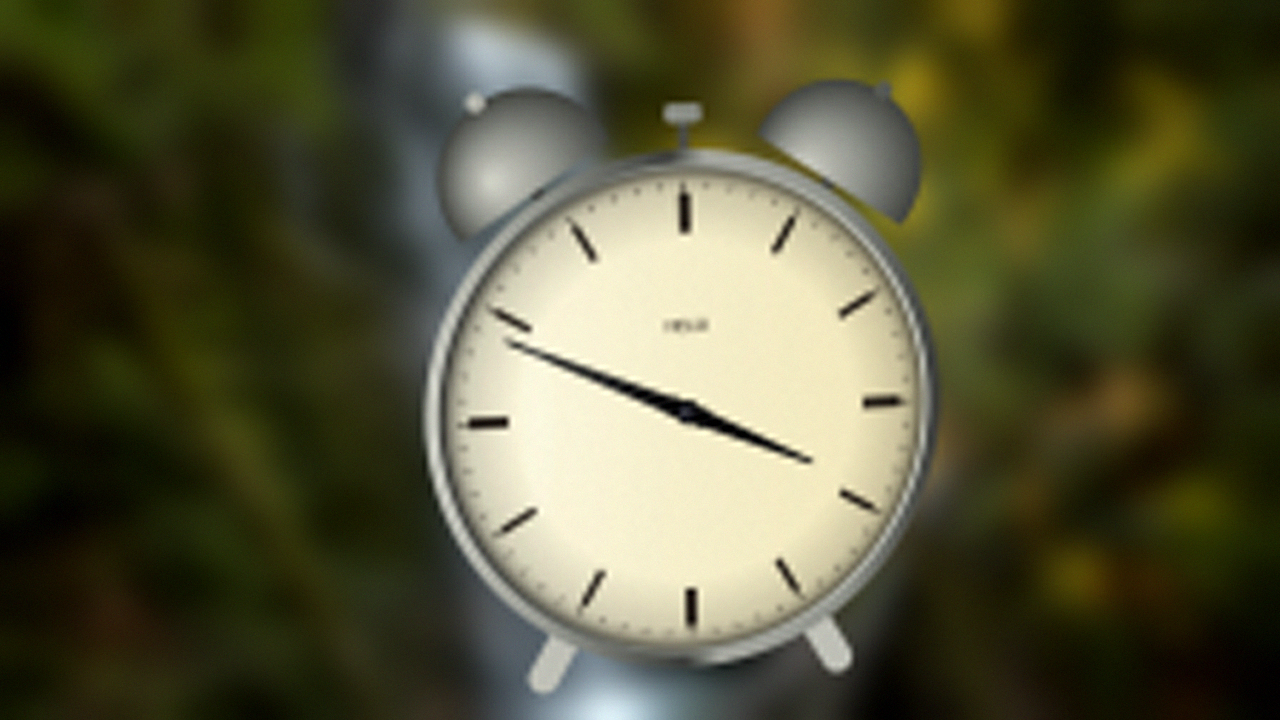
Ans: 3:49
